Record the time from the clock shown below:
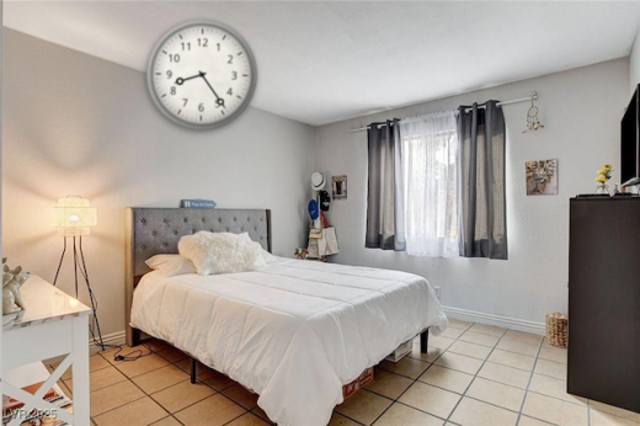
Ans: 8:24
